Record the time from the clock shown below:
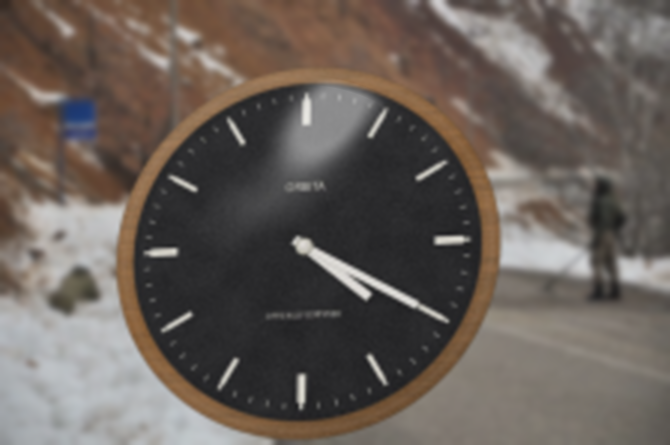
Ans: 4:20
